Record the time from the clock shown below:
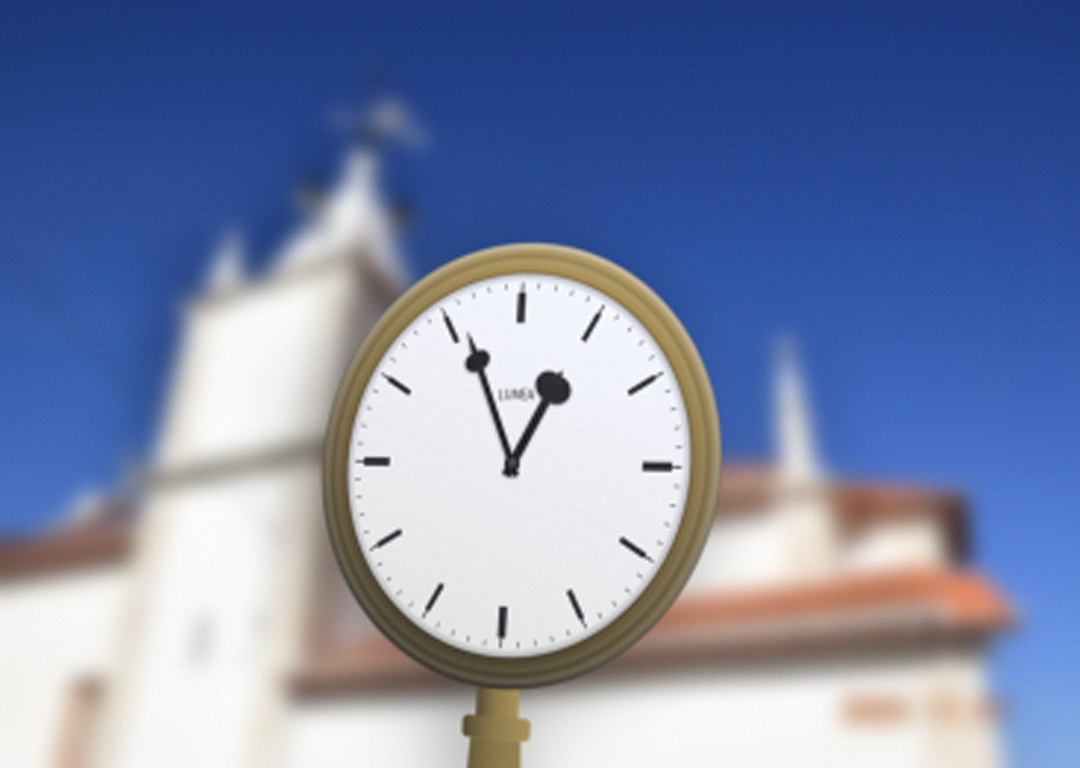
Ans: 12:56
